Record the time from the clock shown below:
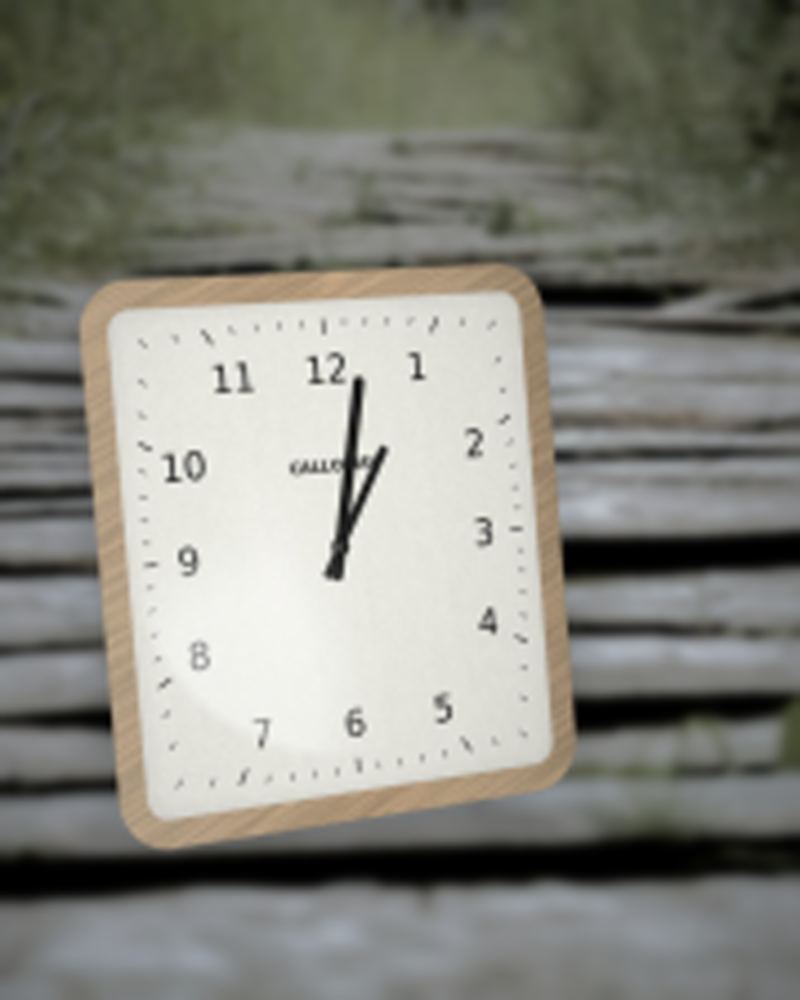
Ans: 1:02
